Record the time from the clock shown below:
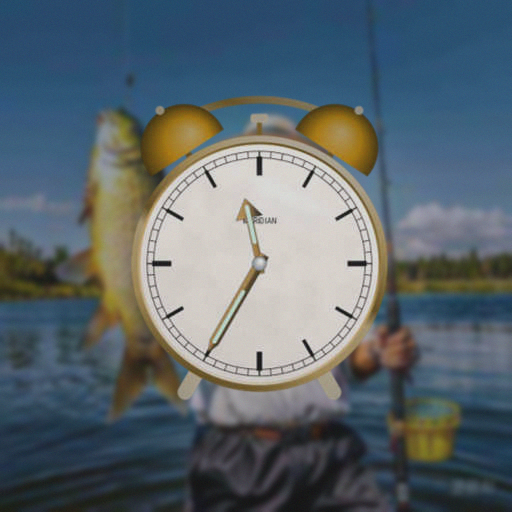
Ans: 11:35
